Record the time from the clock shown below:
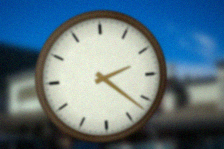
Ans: 2:22
